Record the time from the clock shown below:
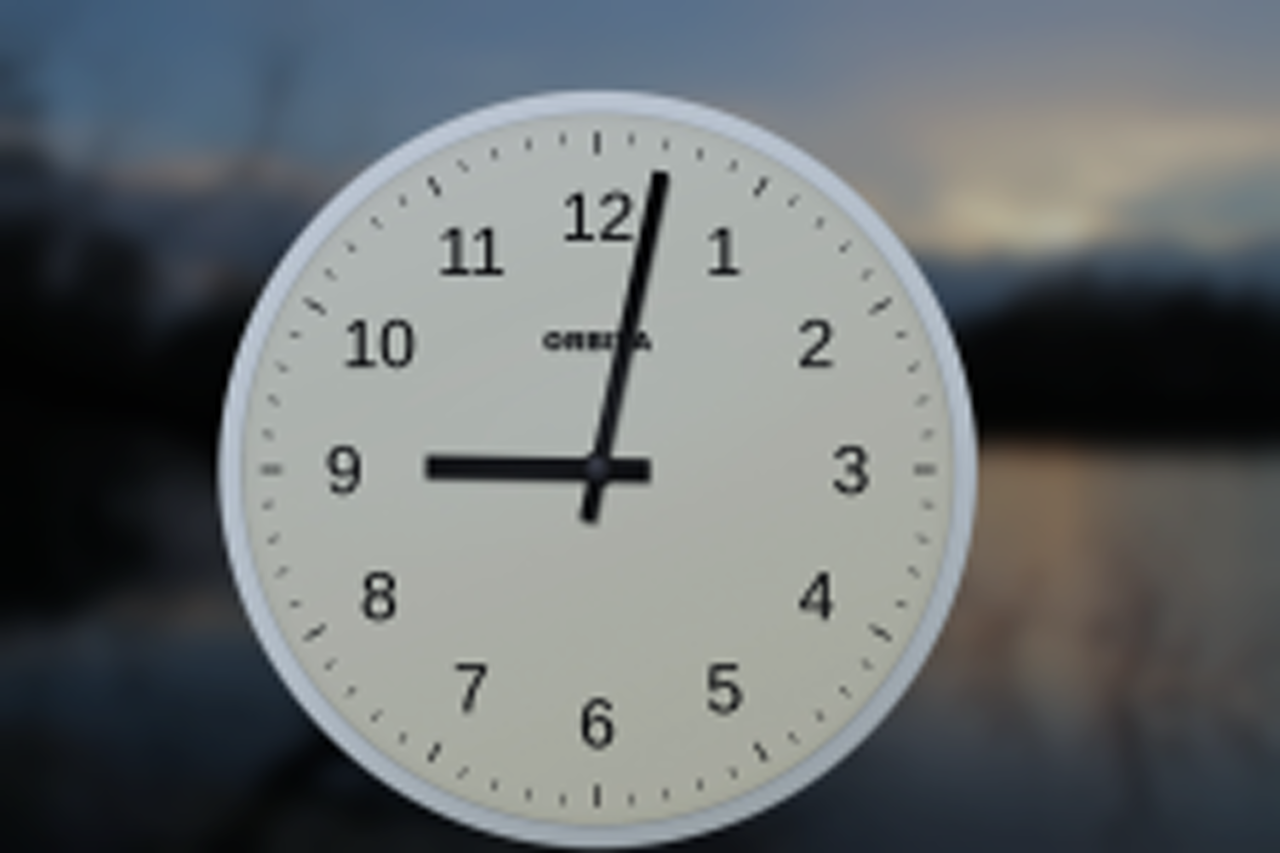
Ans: 9:02
